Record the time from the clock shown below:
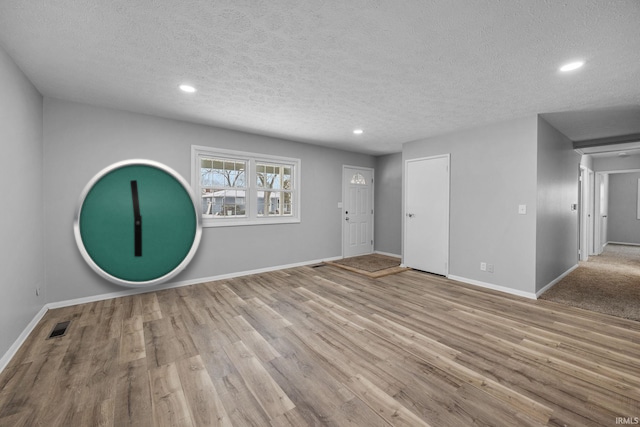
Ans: 5:59
